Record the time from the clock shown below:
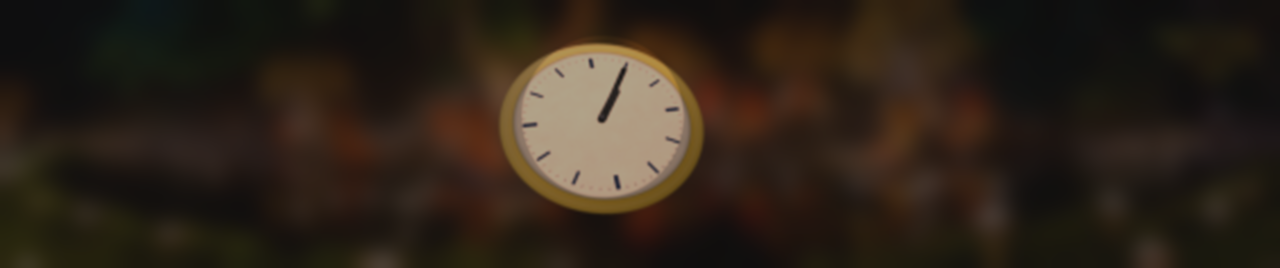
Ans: 1:05
